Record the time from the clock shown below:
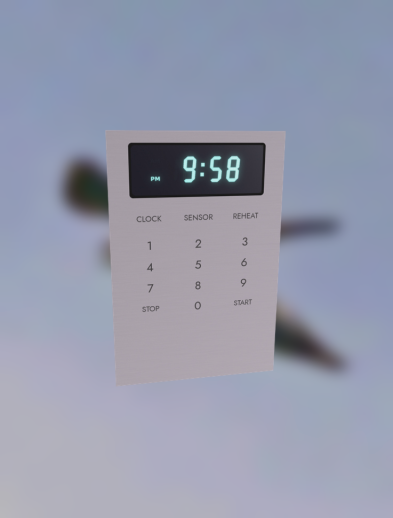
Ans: 9:58
